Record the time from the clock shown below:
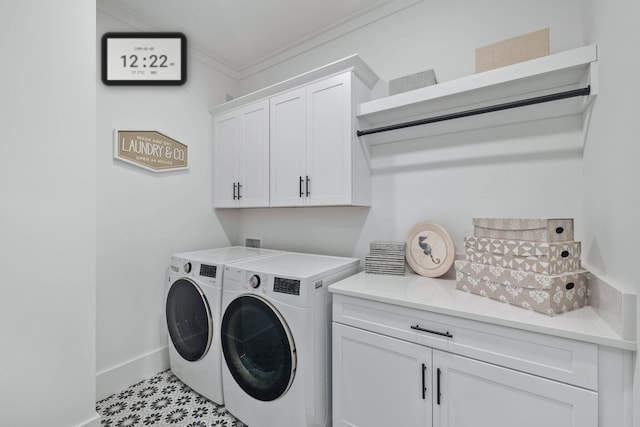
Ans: 12:22
